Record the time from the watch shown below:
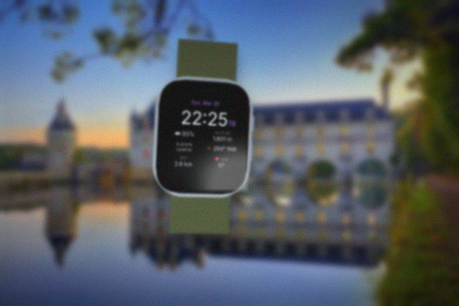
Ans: 22:25
